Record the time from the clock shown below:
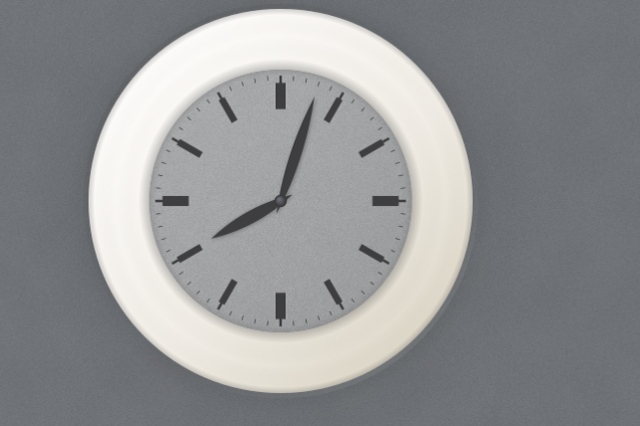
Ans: 8:03
